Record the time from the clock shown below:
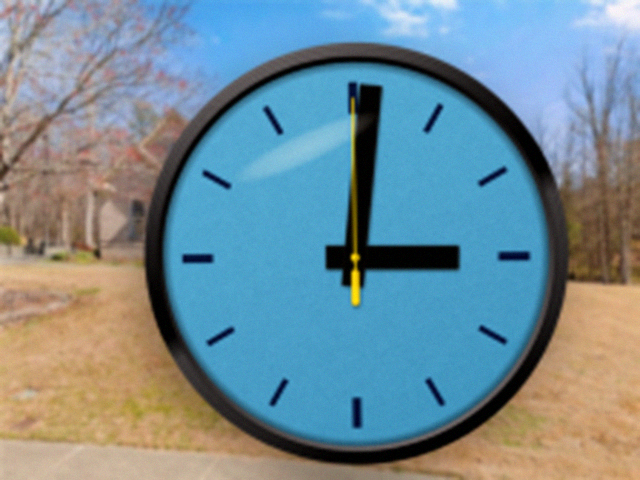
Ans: 3:01:00
